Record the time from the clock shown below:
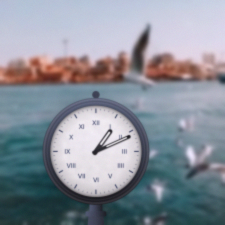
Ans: 1:11
